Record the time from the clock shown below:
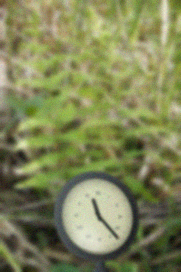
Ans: 11:23
